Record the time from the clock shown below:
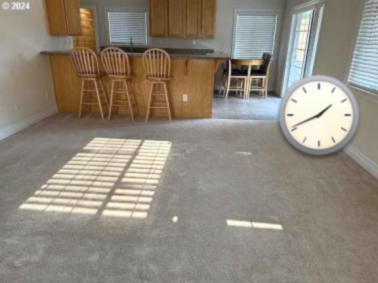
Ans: 1:41
